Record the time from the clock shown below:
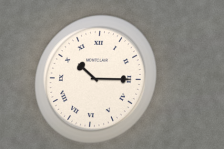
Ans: 10:15
